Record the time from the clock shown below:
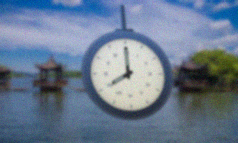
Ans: 8:00
